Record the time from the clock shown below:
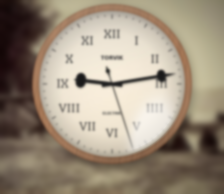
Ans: 9:13:27
